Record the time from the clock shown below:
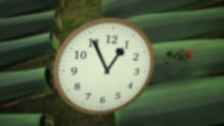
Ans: 12:55
